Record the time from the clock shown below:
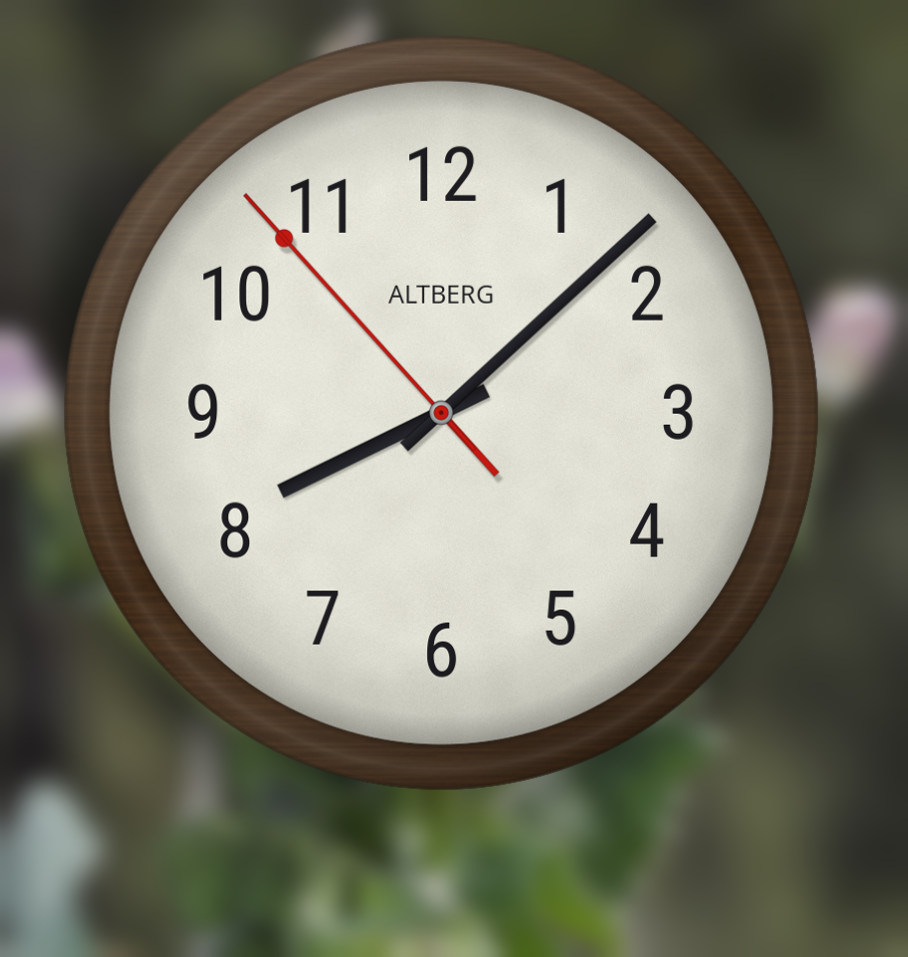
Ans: 8:07:53
